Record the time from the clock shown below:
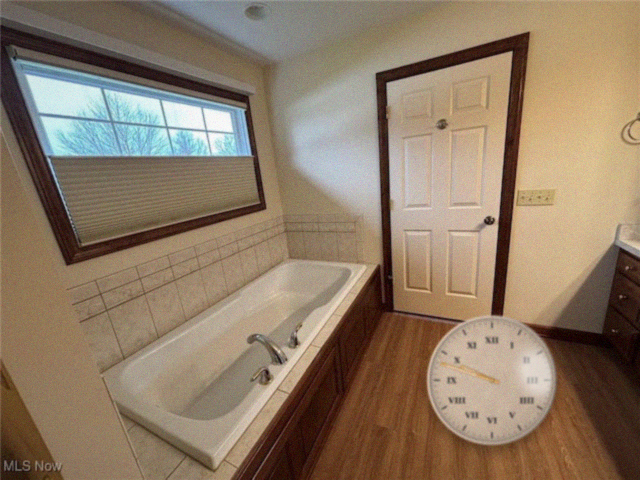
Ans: 9:48
